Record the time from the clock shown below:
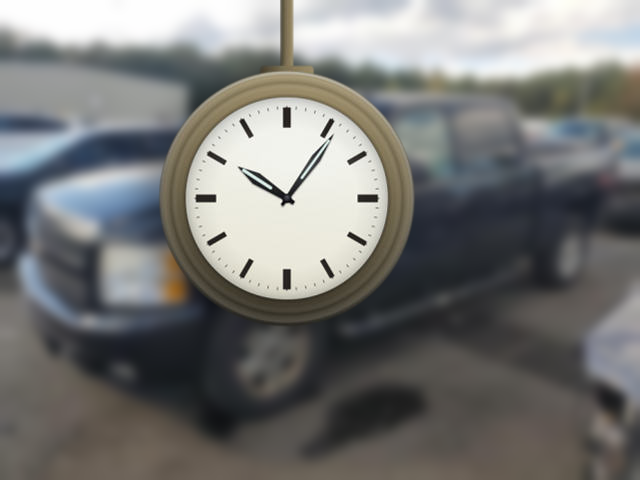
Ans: 10:06
